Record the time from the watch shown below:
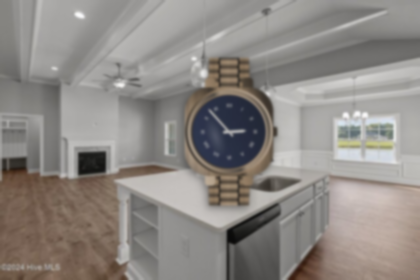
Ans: 2:53
